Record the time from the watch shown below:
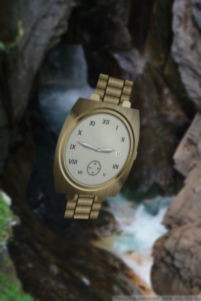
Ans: 2:47
